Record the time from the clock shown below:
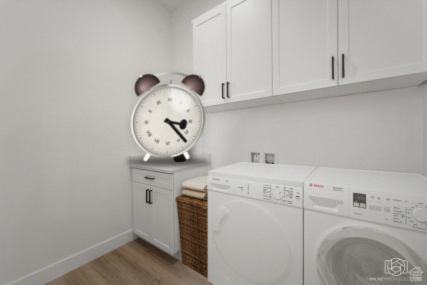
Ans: 3:23
